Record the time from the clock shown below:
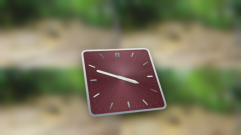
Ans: 3:49
